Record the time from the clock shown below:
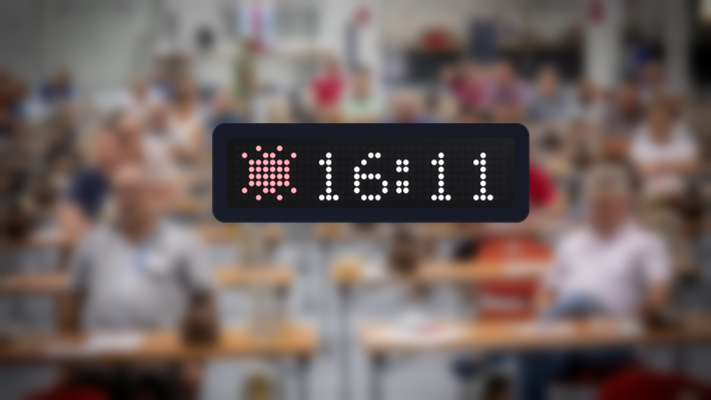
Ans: 16:11
